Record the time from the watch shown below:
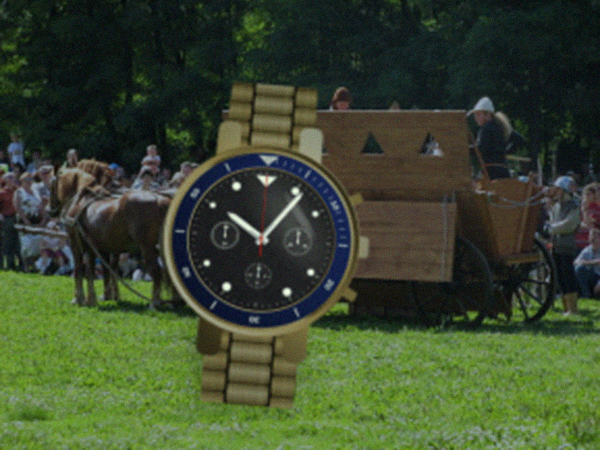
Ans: 10:06
